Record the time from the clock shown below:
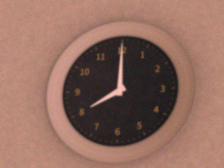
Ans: 8:00
